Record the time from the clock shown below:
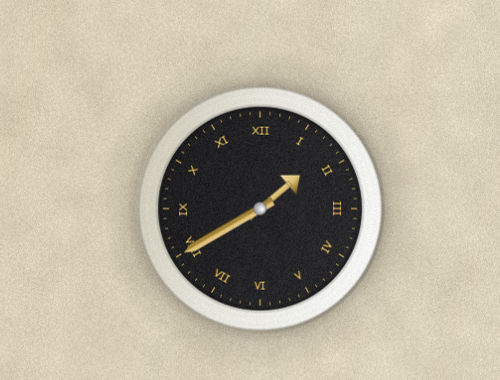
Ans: 1:40
